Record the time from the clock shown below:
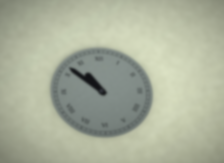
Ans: 10:52
